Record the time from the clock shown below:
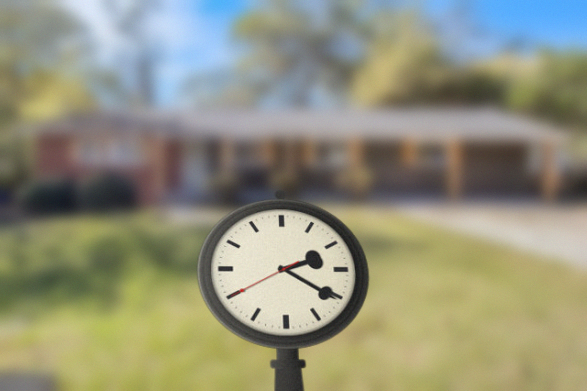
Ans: 2:20:40
